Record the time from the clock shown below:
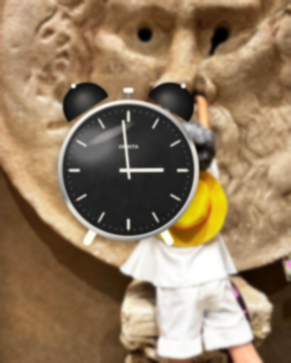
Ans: 2:59
